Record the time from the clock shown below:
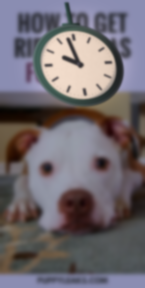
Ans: 9:58
